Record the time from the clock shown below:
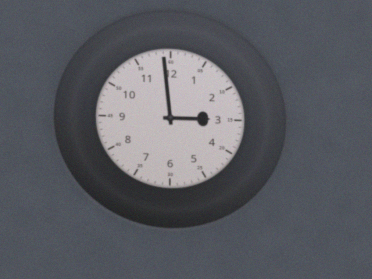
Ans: 2:59
